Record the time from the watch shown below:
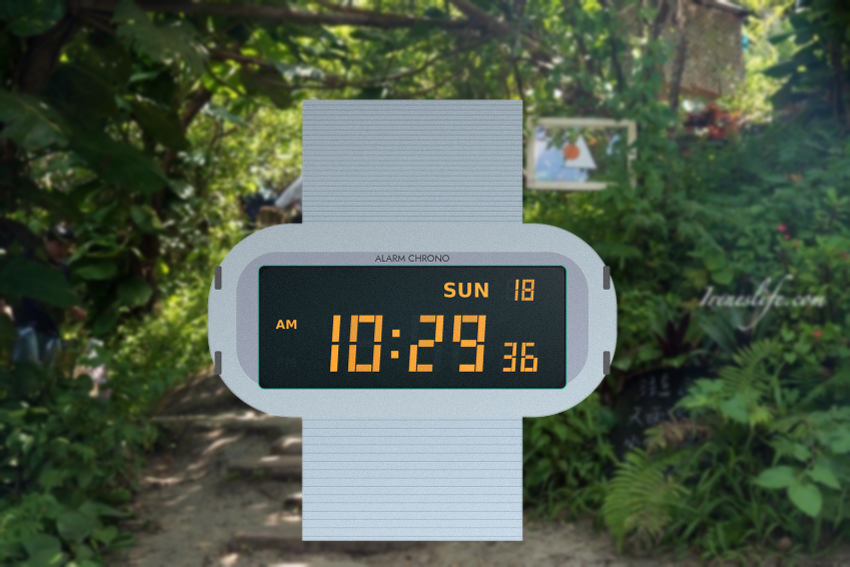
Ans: 10:29:36
